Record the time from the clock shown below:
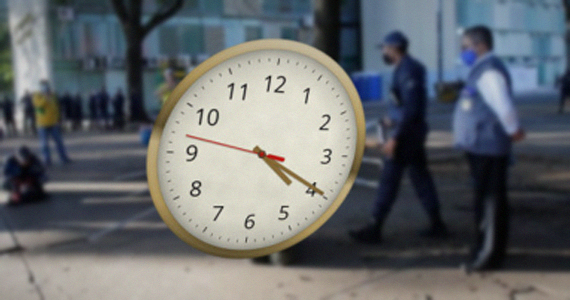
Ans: 4:19:47
